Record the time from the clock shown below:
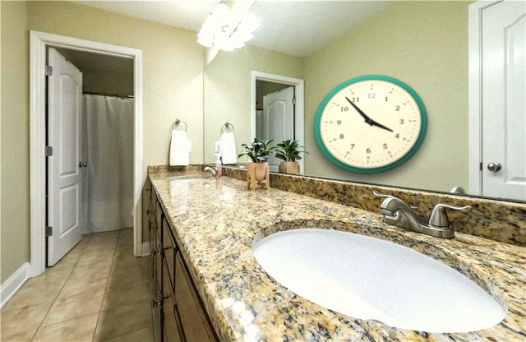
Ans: 3:53
